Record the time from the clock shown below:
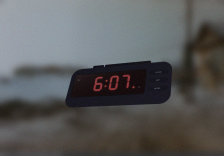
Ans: 6:07
